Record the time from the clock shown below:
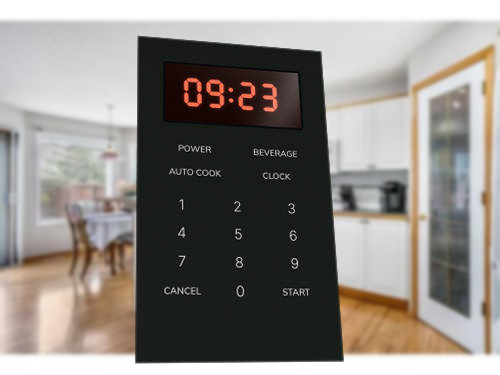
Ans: 9:23
